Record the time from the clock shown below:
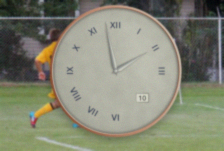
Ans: 1:58
